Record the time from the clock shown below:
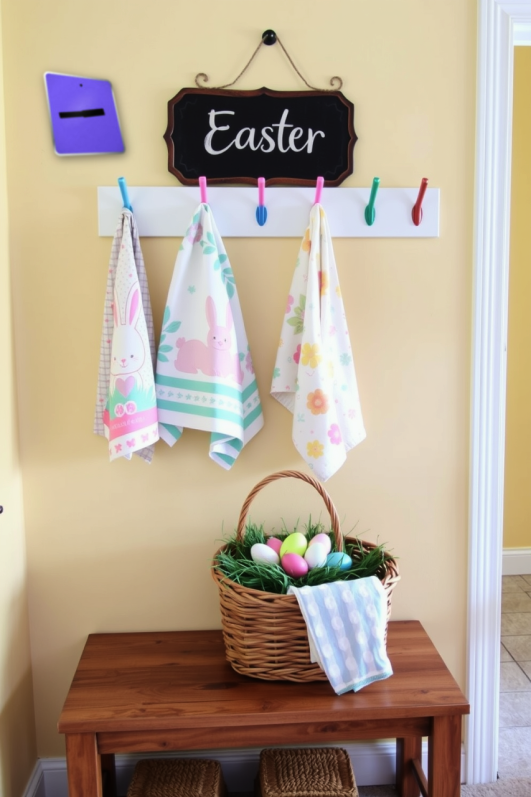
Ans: 2:44
